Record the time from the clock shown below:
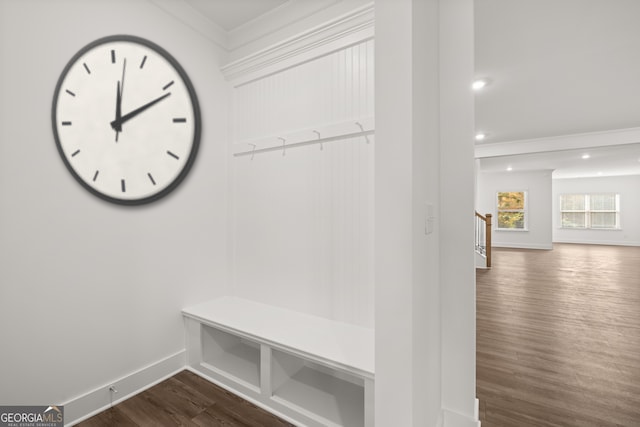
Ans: 12:11:02
